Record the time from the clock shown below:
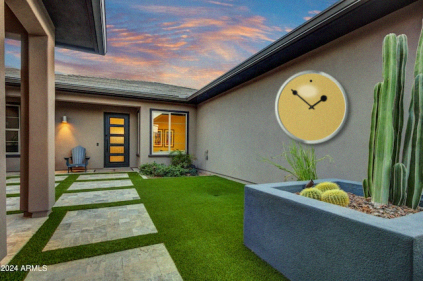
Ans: 1:52
